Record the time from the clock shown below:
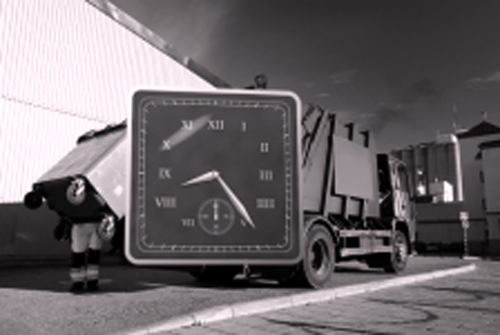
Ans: 8:24
